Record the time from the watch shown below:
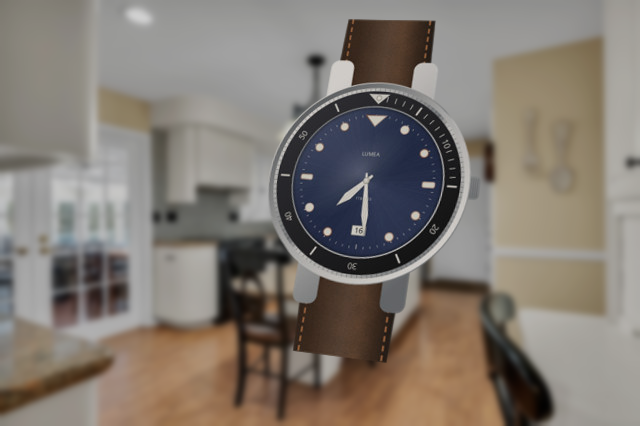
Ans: 7:29
